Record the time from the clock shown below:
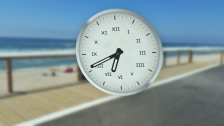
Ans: 6:41
